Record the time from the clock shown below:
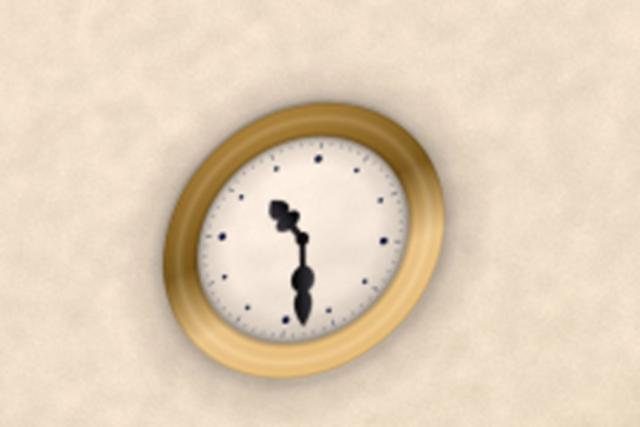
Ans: 10:28
